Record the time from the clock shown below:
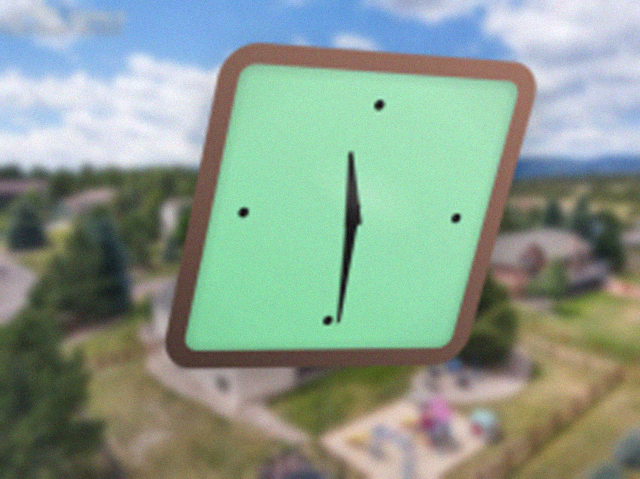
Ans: 11:29
